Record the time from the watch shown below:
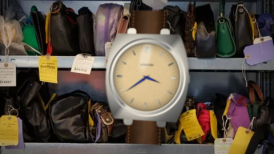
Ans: 3:39
